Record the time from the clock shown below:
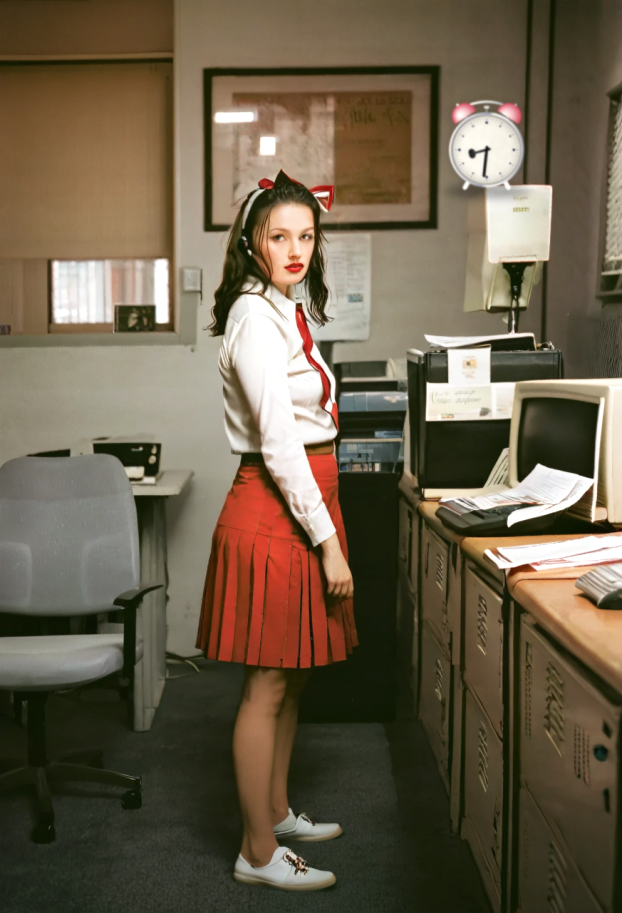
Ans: 8:31
